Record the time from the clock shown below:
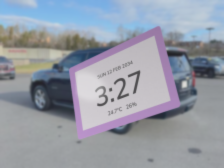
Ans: 3:27
